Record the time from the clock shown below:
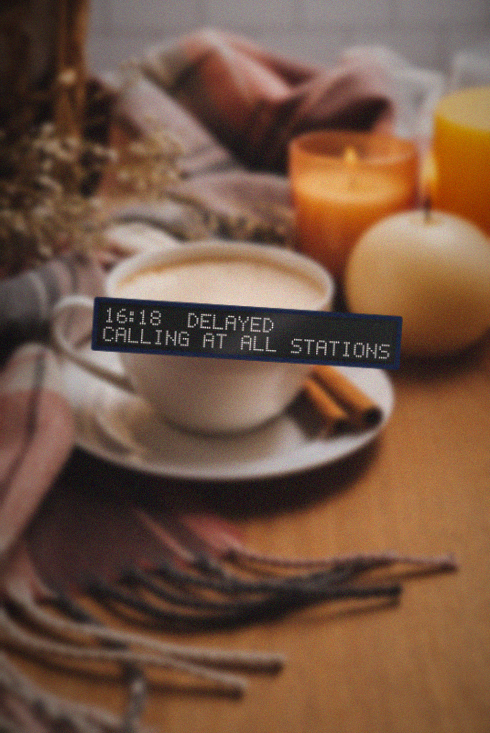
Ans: 16:18
